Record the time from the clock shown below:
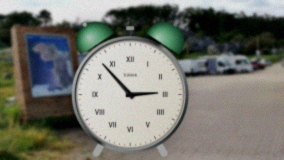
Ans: 2:53
